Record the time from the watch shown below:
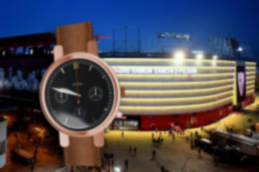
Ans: 9:48
